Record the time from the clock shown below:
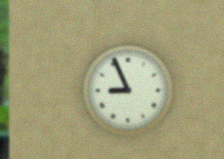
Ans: 8:56
